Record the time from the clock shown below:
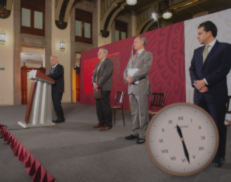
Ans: 11:28
